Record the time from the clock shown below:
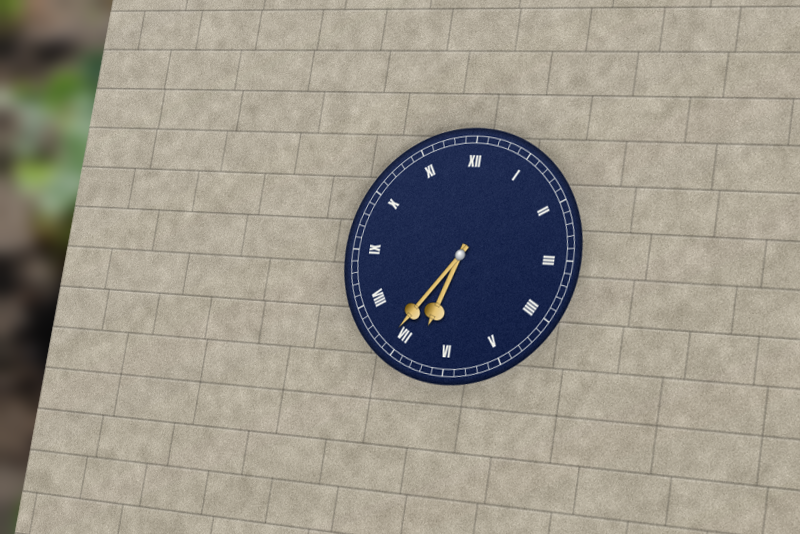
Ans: 6:36
